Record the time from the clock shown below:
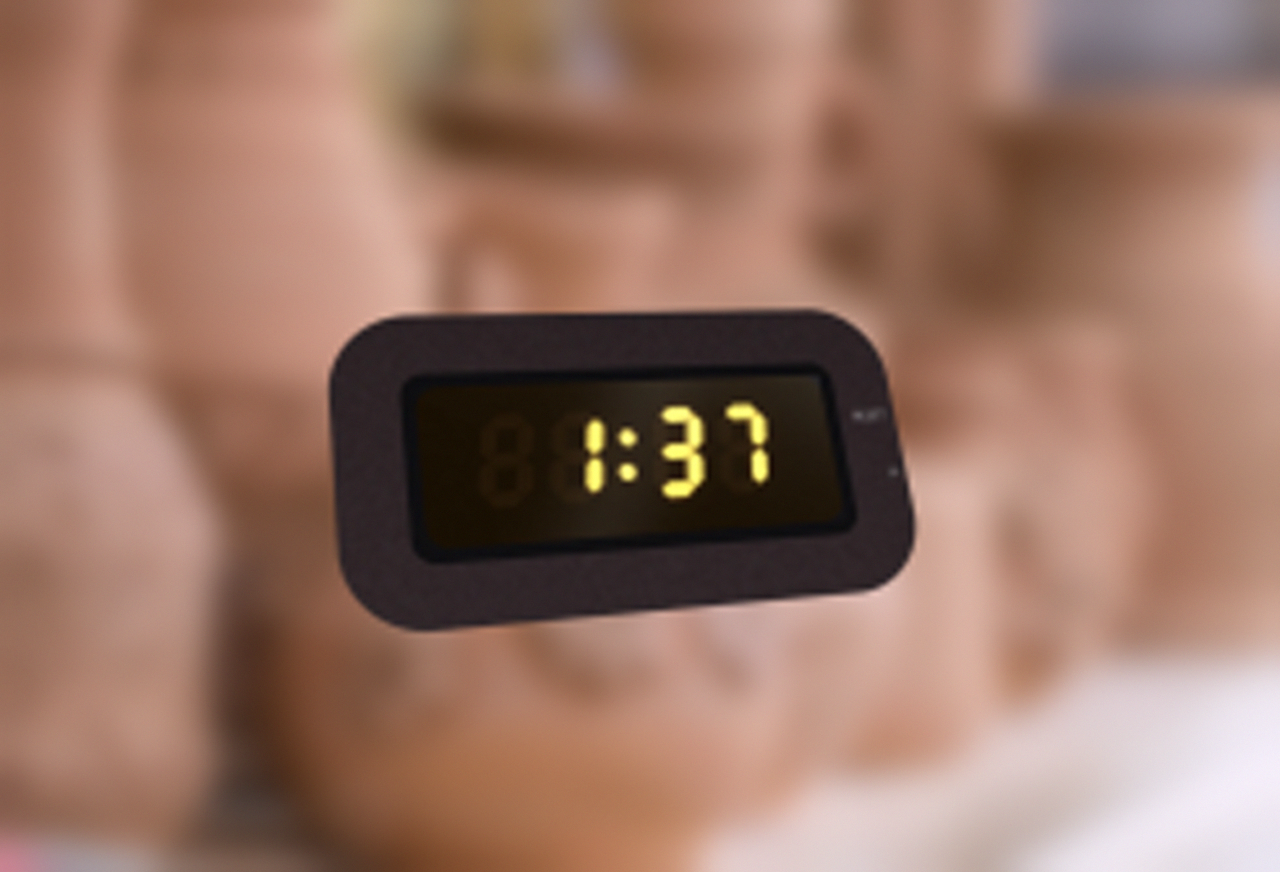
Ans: 1:37
